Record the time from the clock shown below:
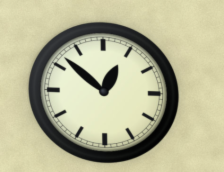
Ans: 12:52
